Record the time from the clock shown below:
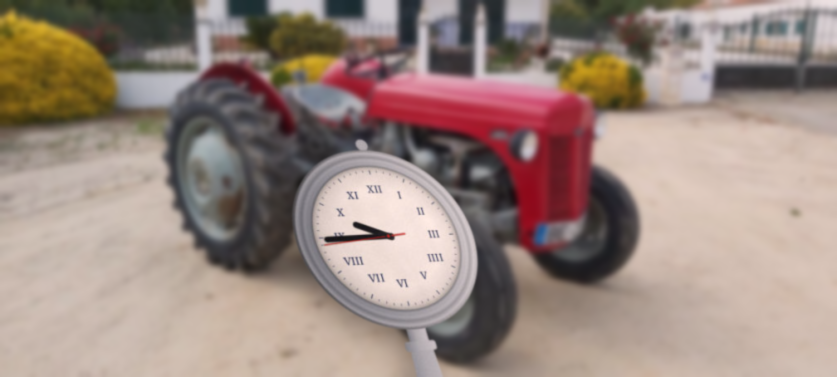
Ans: 9:44:44
